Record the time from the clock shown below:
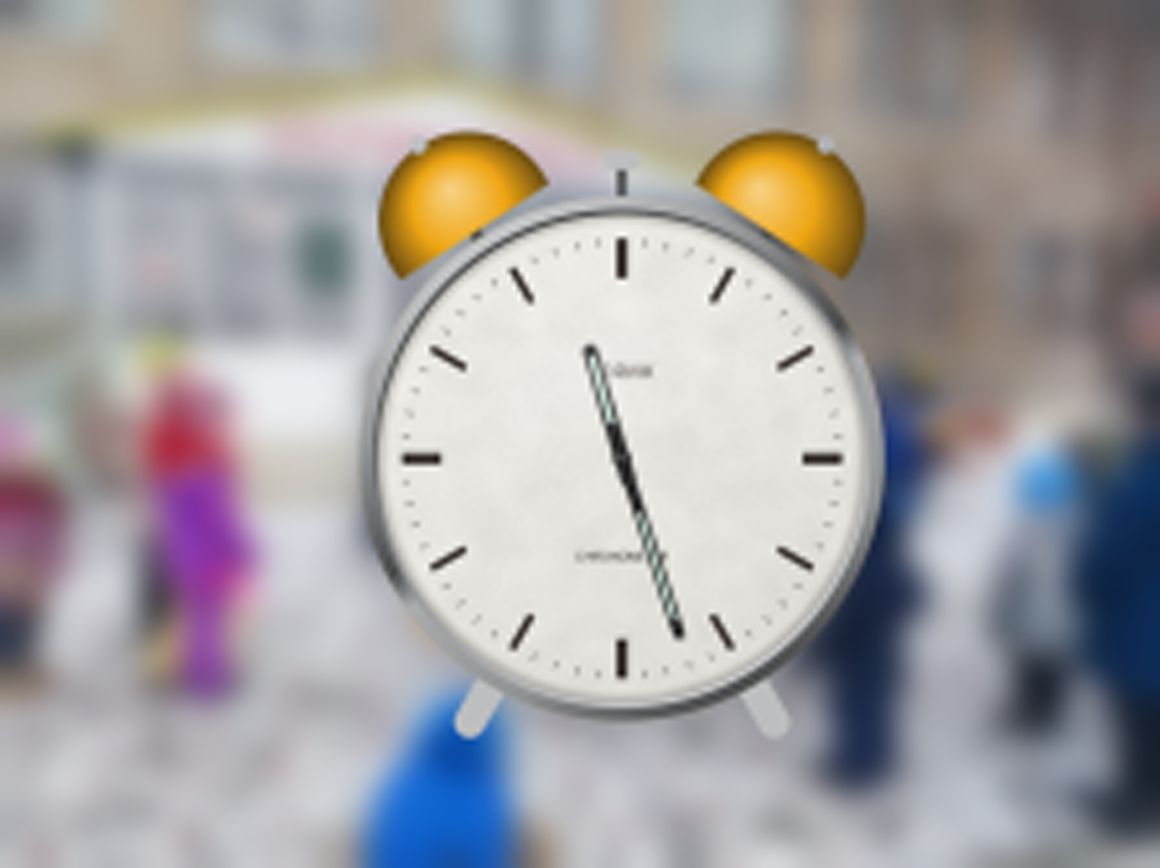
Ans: 11:27
